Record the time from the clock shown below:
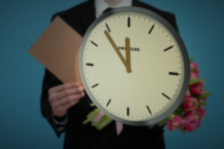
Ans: 11:54
